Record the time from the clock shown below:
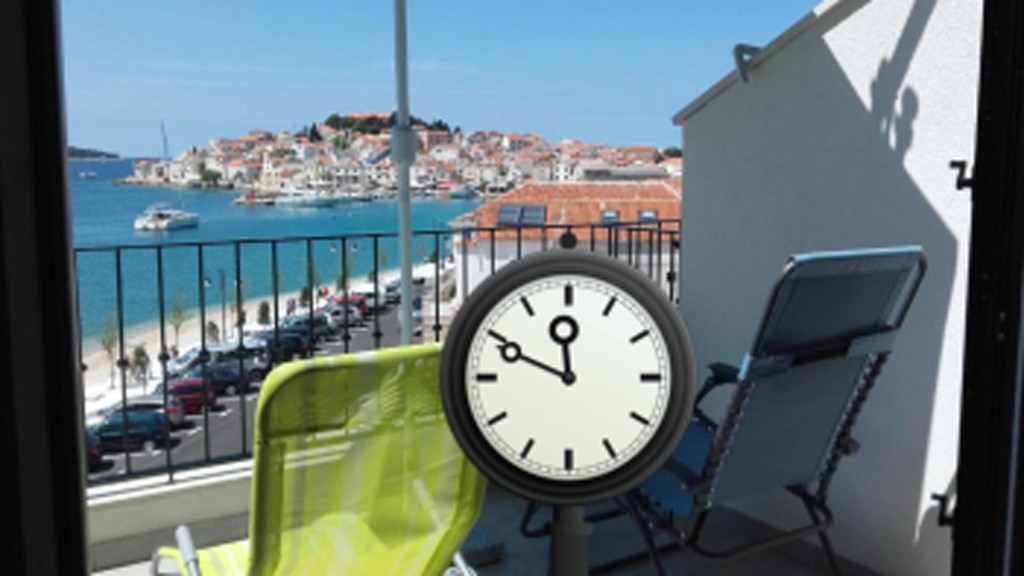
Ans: 11:49
